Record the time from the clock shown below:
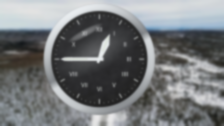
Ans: 12:45
